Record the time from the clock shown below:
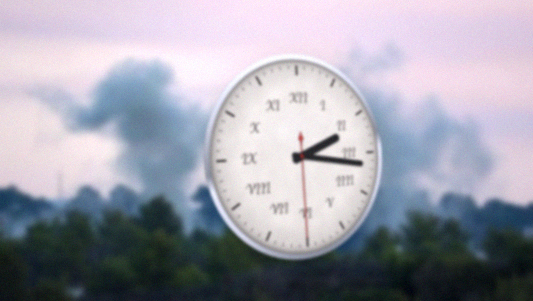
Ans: 2:16:30
